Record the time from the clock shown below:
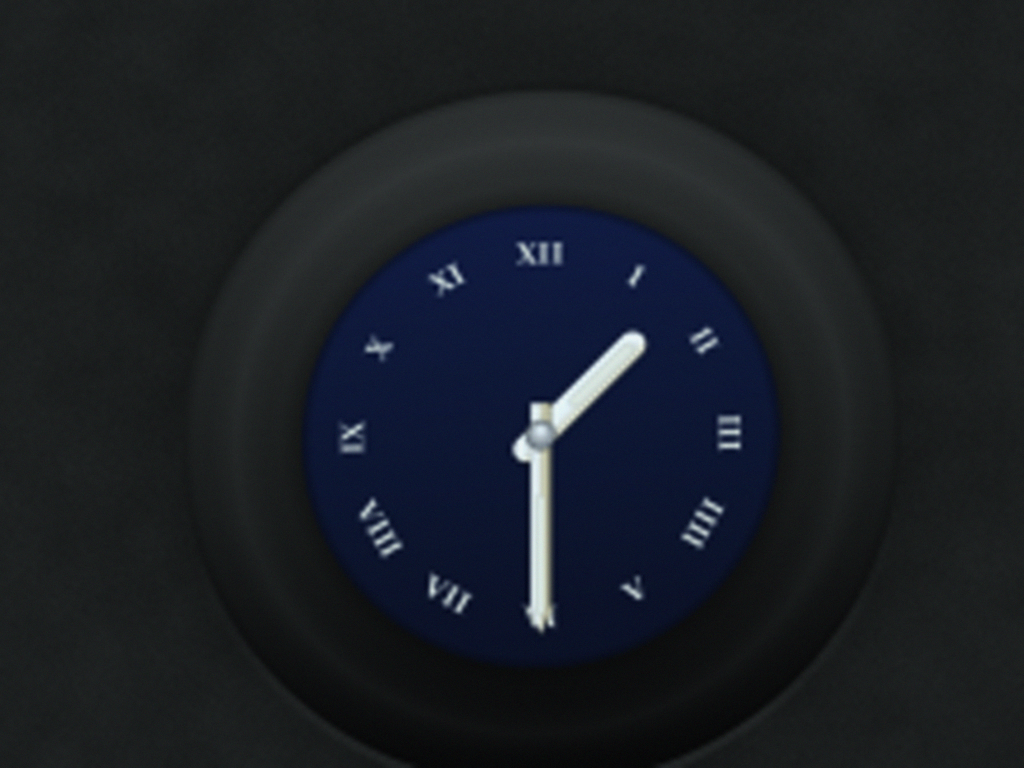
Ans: 1:30
